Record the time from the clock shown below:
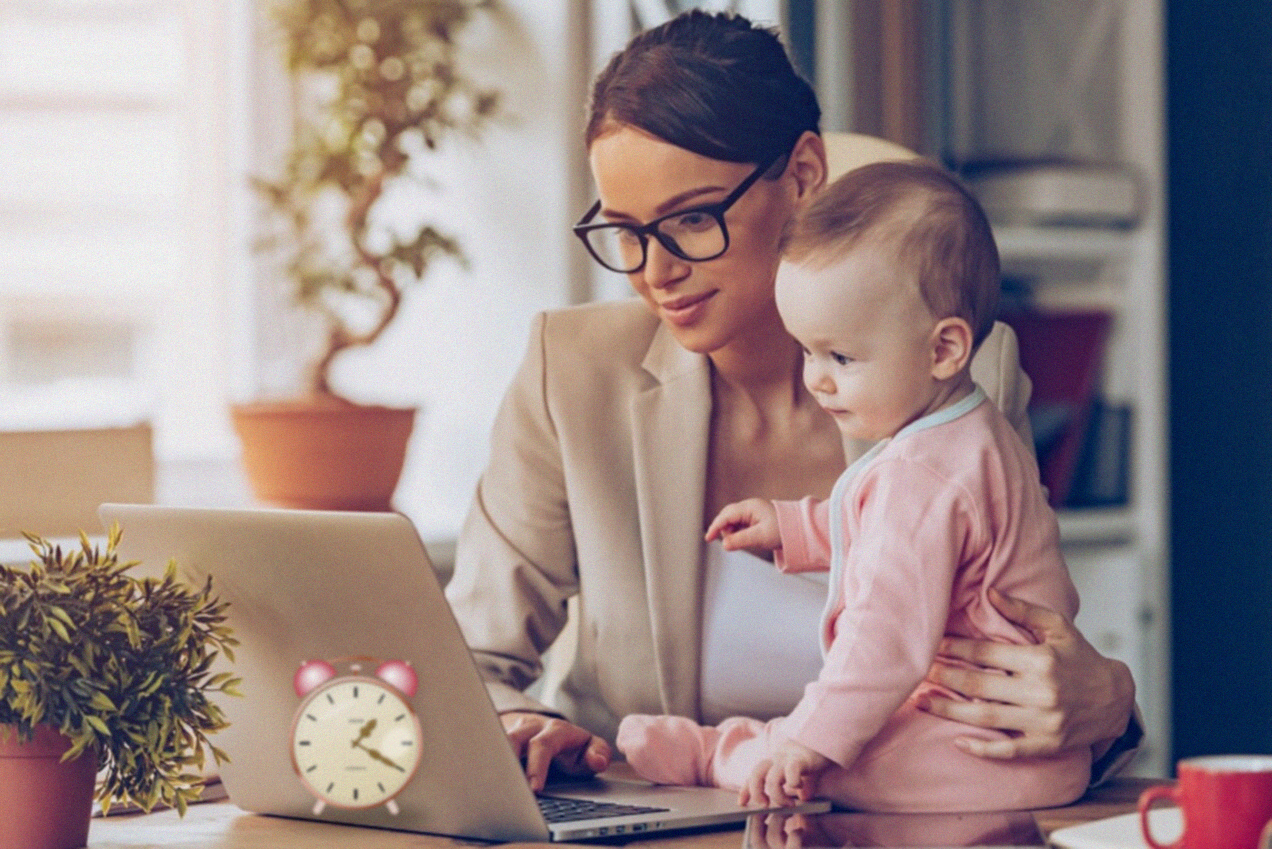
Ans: 1:20
